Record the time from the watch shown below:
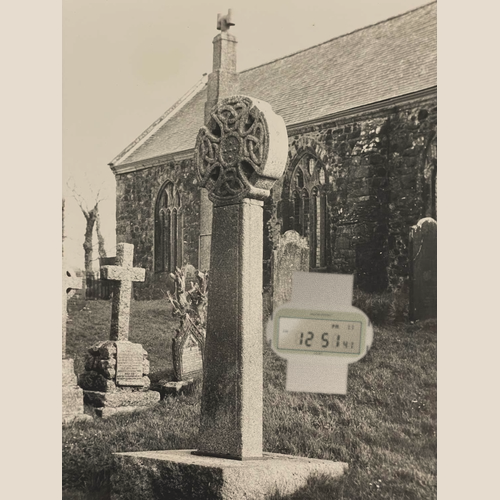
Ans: 12:51
